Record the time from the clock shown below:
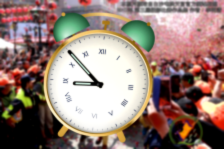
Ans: 8:52
